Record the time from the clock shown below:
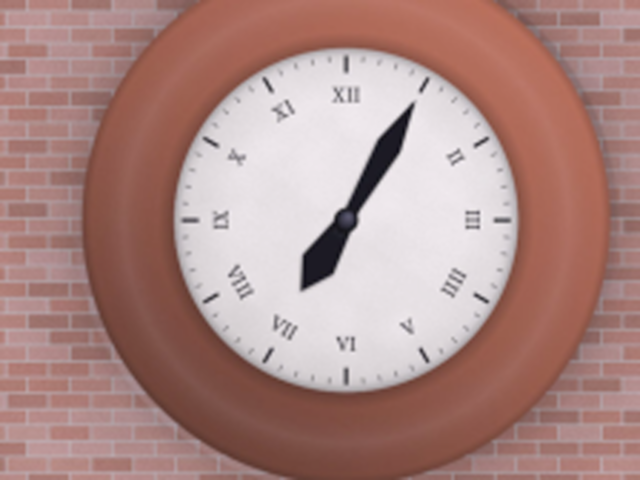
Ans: 7:05
